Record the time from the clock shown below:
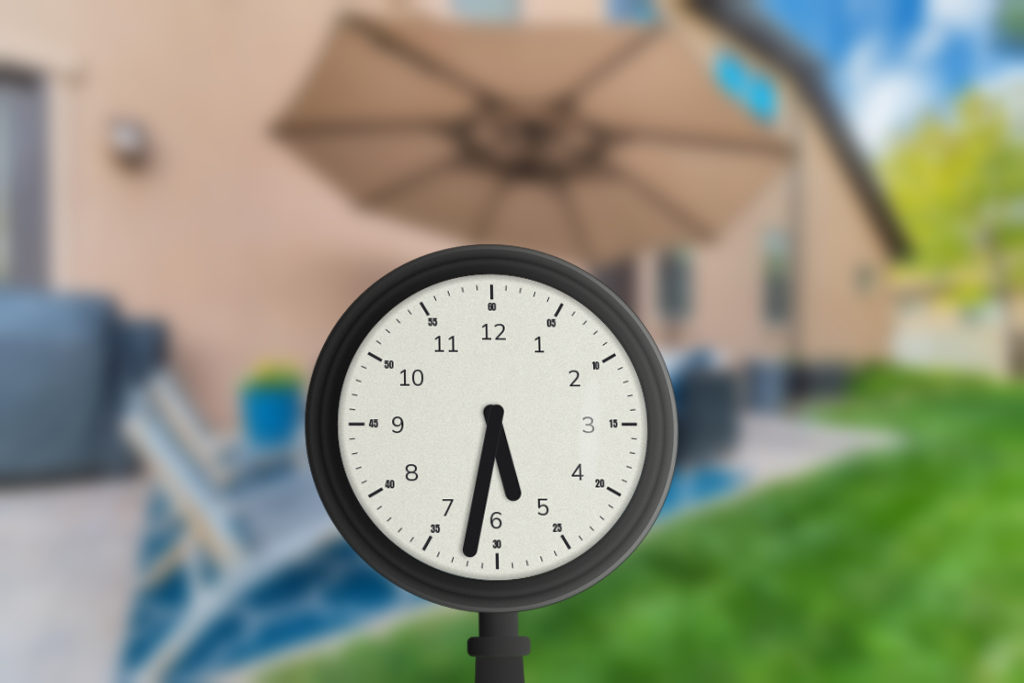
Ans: 5:32
